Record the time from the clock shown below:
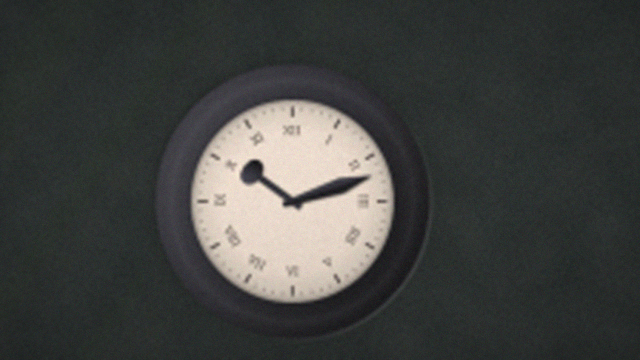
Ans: 10:12
